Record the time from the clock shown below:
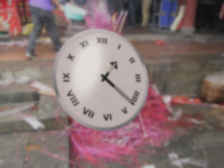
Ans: 1:22
